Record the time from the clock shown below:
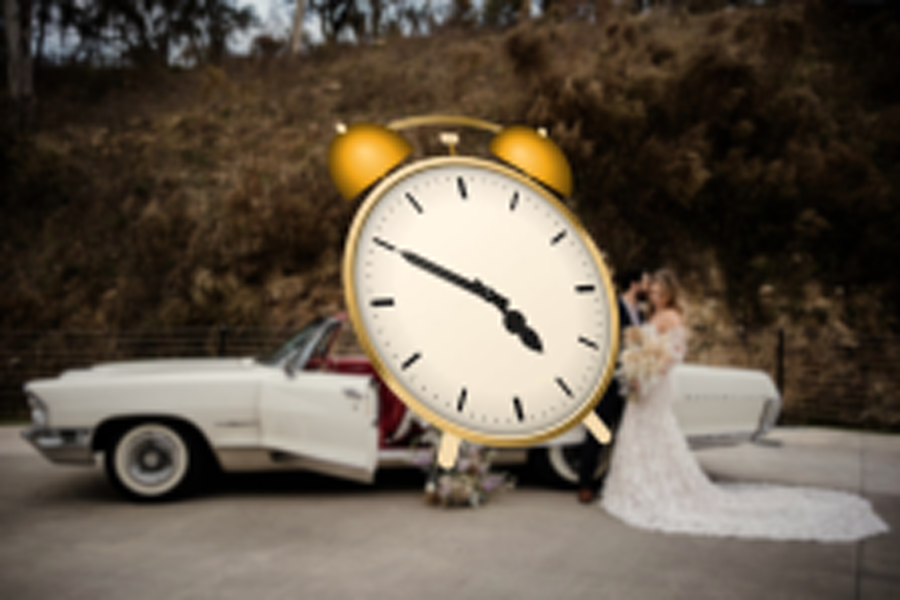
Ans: 4:50
